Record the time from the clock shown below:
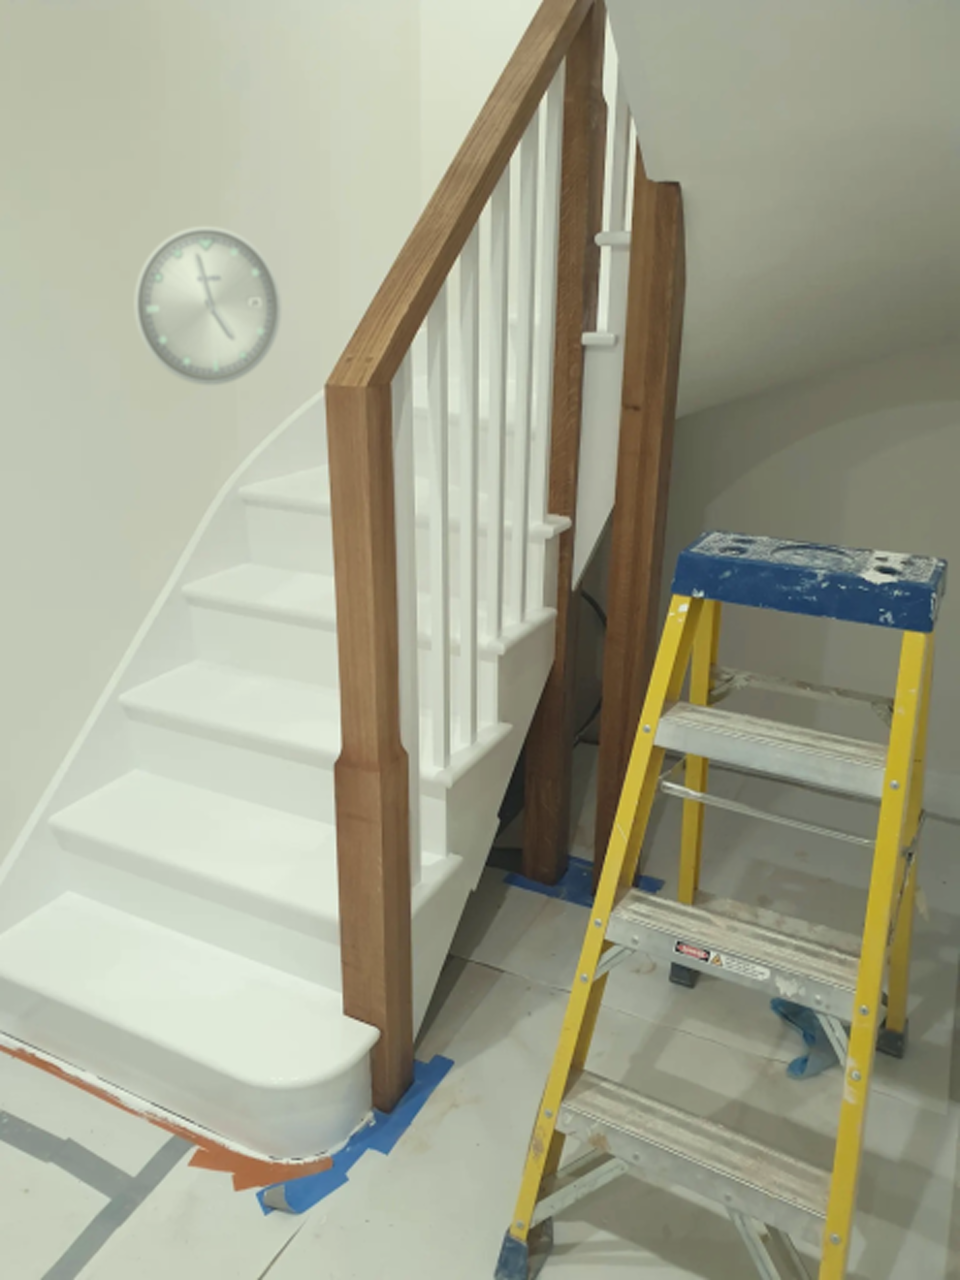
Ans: 4:58
